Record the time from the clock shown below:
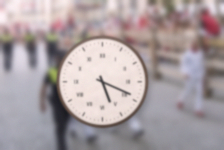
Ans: 5:19
